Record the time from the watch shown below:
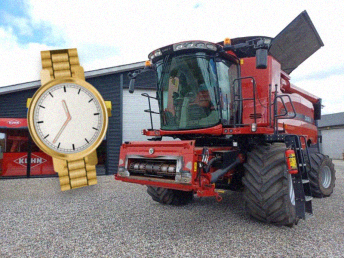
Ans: 11:37
